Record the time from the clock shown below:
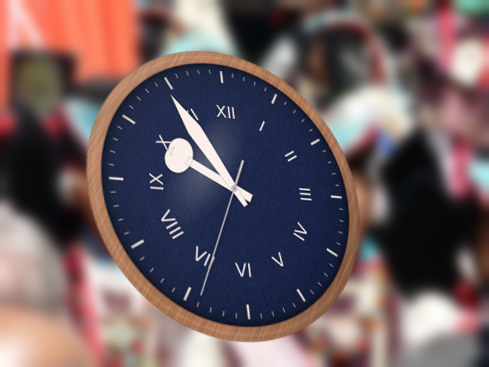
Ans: 9:54:34
